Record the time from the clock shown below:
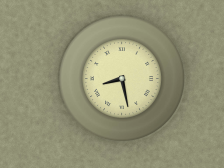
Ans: 8:28
